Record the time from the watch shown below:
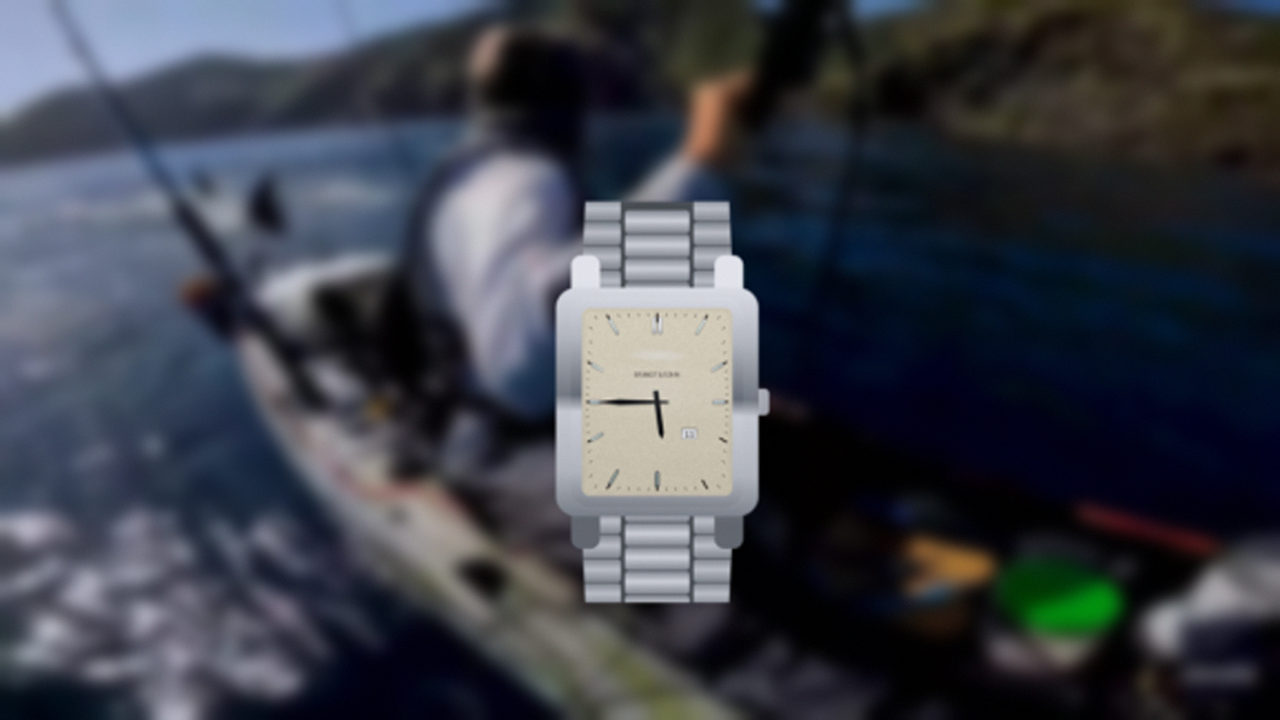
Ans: 5:45
